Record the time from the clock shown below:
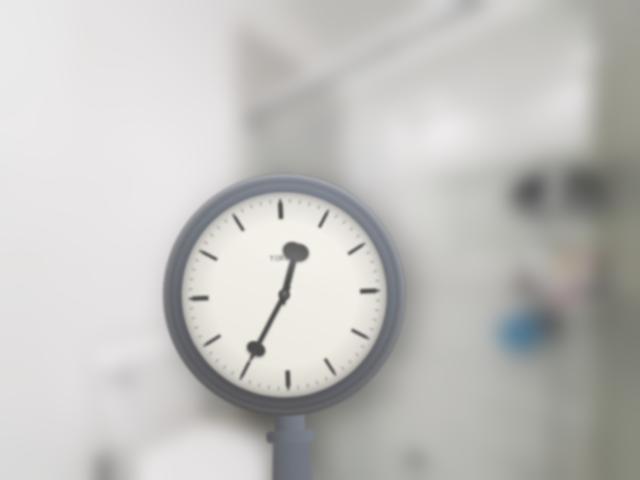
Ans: 12:35
